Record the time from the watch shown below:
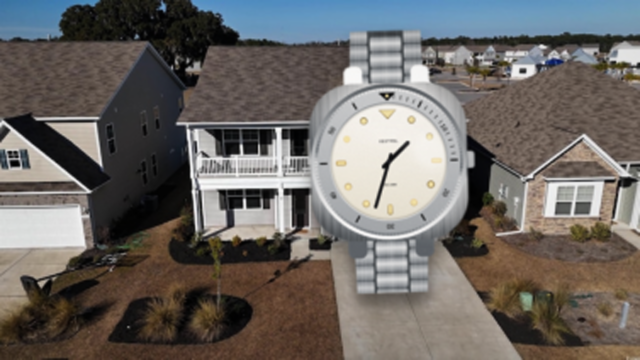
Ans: 1:33
